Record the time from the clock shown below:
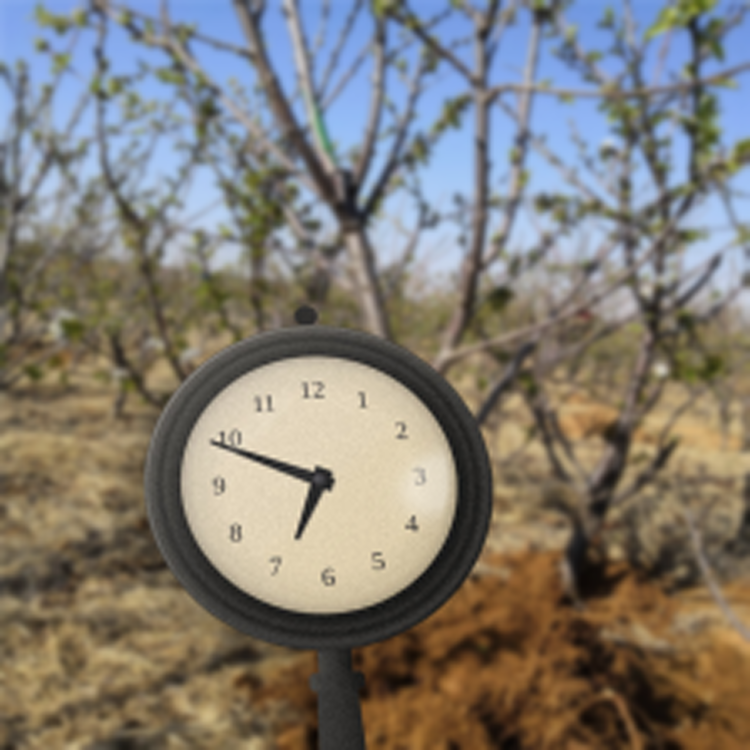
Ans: 6:49
